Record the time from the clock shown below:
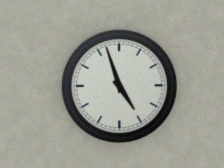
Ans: 4:57
